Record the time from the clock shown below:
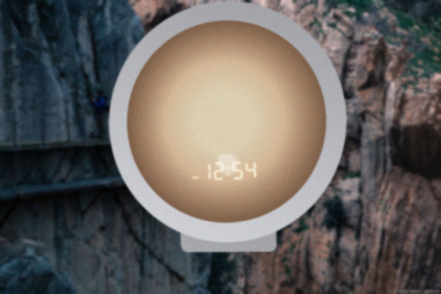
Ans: 12:54
